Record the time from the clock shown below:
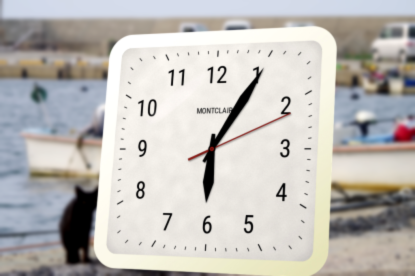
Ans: 6:05:11
